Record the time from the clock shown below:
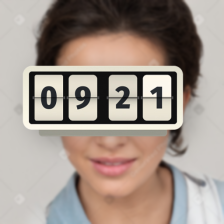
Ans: 9:21
